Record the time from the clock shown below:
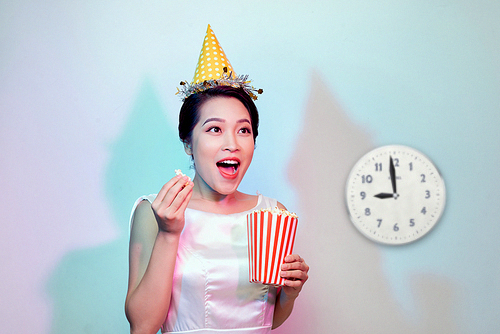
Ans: 8:59
